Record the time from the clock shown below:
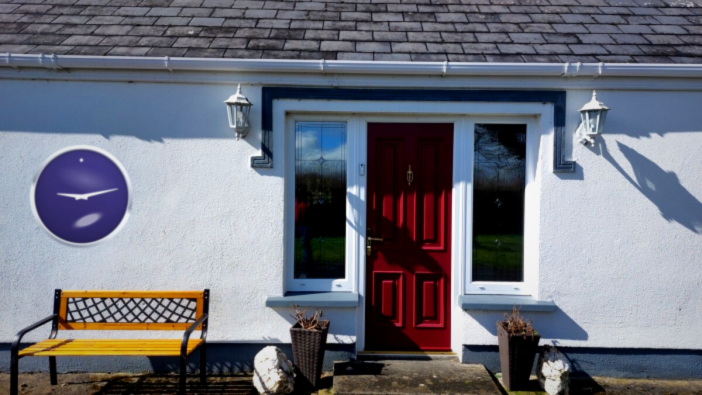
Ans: 9:13
